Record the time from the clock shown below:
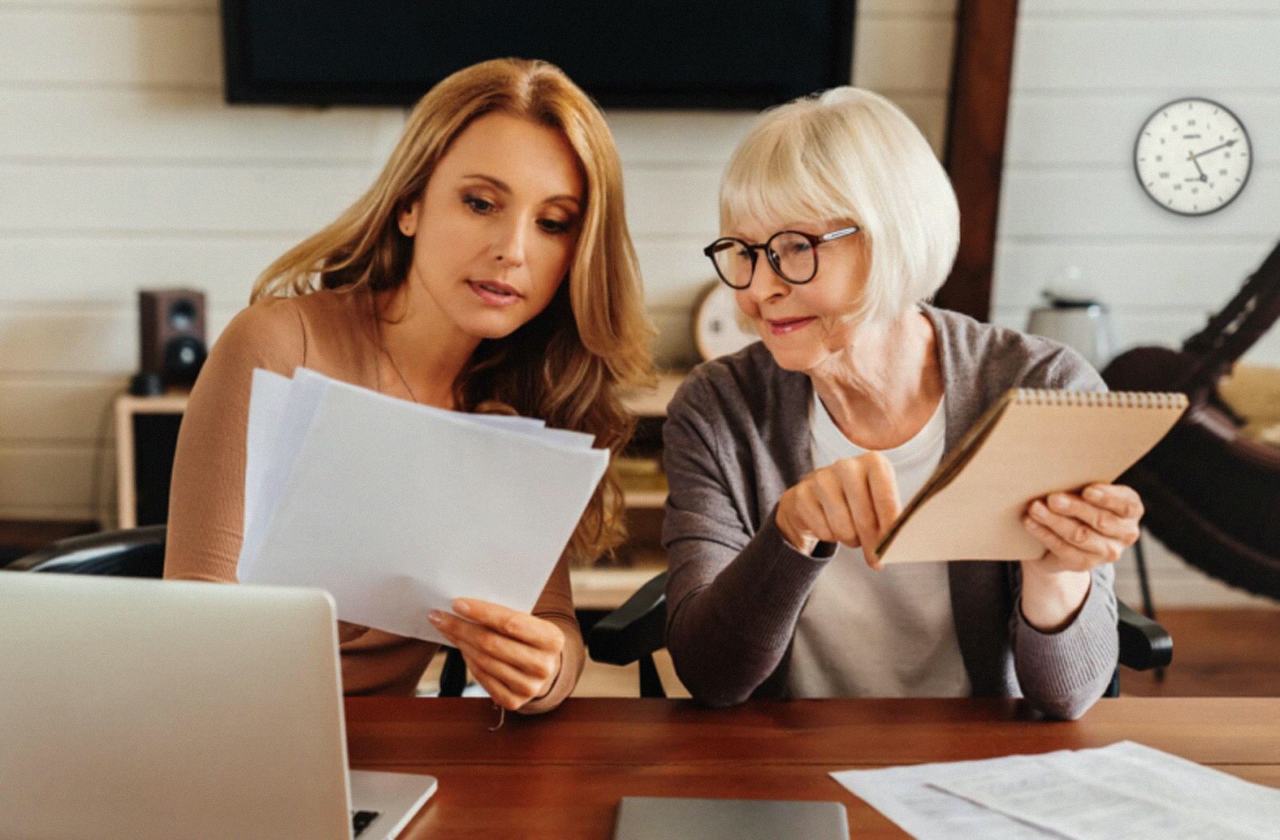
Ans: 5:12
